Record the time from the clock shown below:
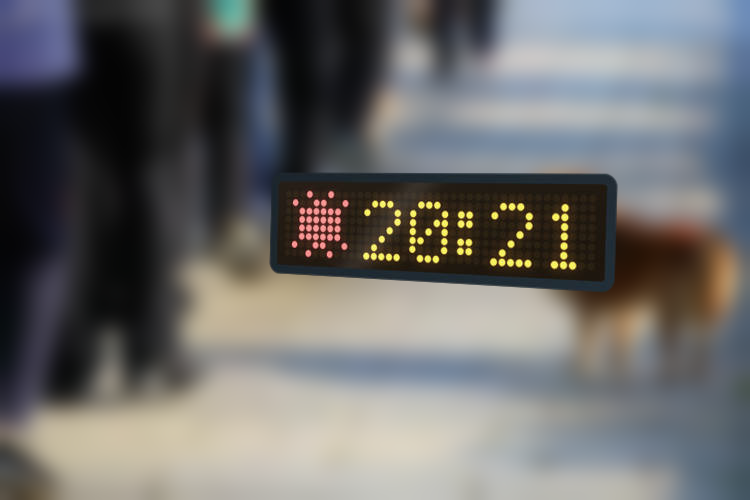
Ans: 20:21
